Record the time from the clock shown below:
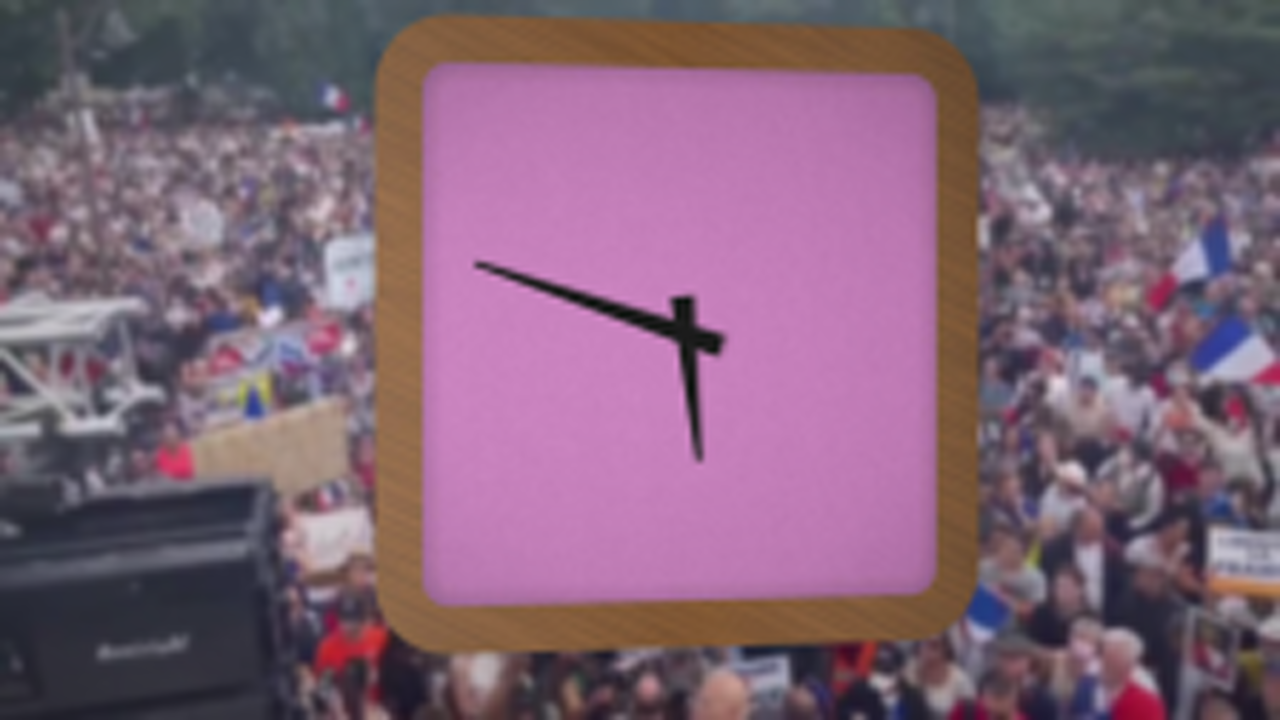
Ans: 5:48
